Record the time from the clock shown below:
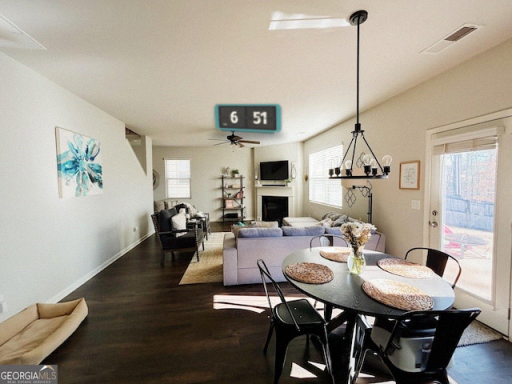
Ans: 6:51
